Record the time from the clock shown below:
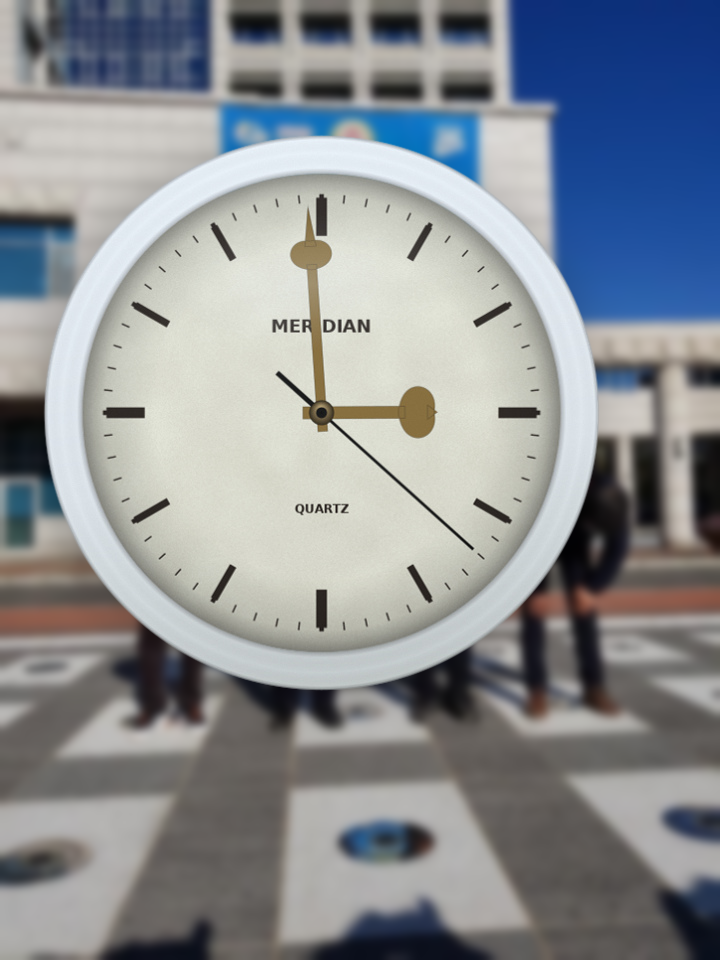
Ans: 2:59:22
